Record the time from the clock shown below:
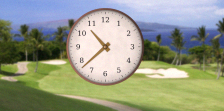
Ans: 10:38
